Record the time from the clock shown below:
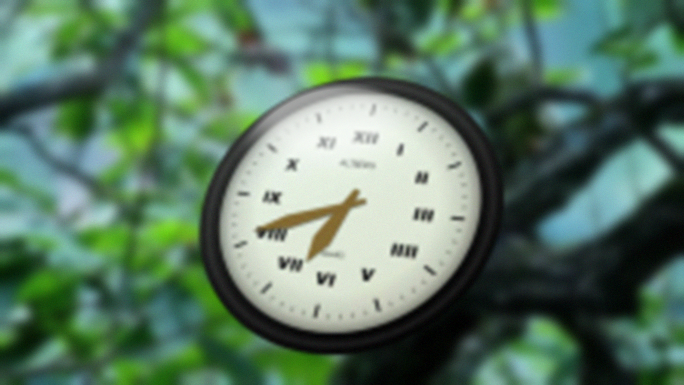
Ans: 6:41
